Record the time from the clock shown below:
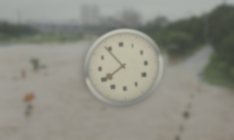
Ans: 7:54
